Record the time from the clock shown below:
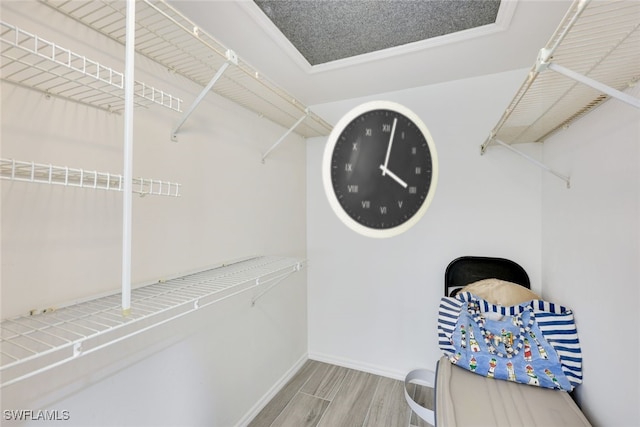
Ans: 4:02
